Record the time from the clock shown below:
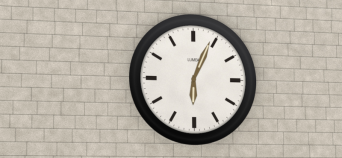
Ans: 6:04
